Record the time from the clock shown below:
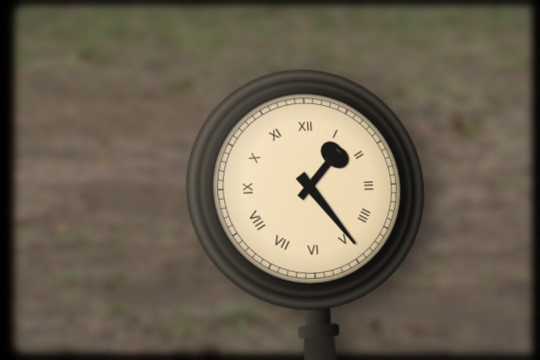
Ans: 1:24
